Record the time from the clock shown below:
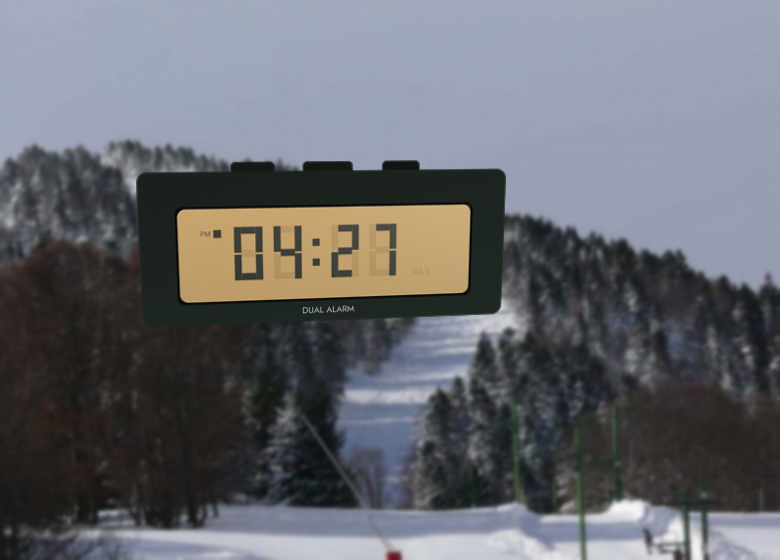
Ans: 4:27
